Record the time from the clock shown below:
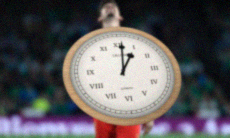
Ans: 1:01
